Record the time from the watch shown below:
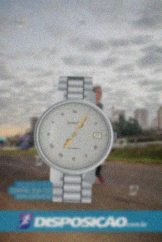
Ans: 7:05
